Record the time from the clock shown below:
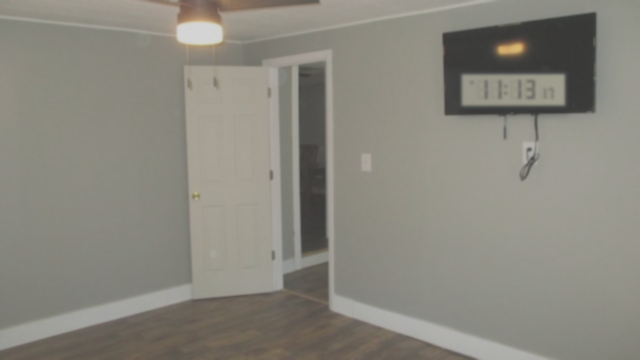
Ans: 11:13
